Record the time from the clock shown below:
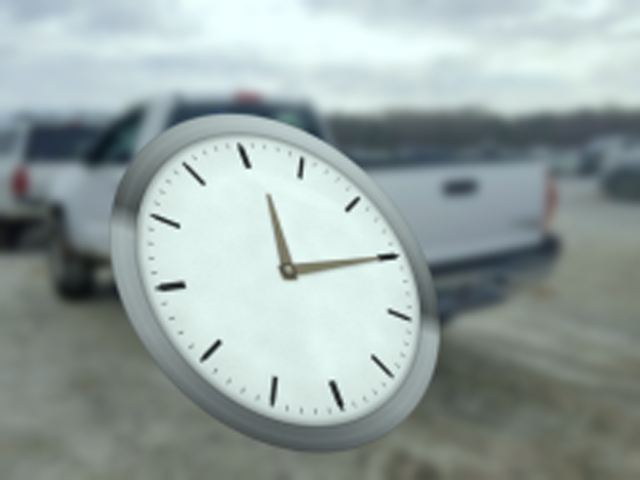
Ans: 12:15
